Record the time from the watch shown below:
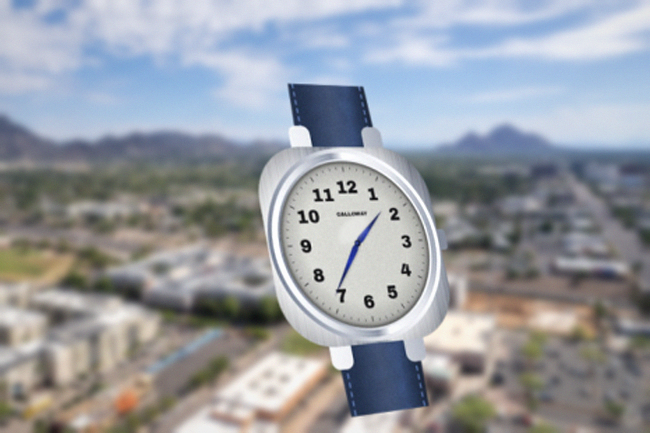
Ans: 1:36
